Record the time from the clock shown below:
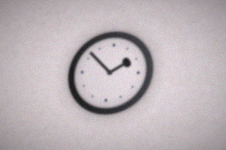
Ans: 1:52
